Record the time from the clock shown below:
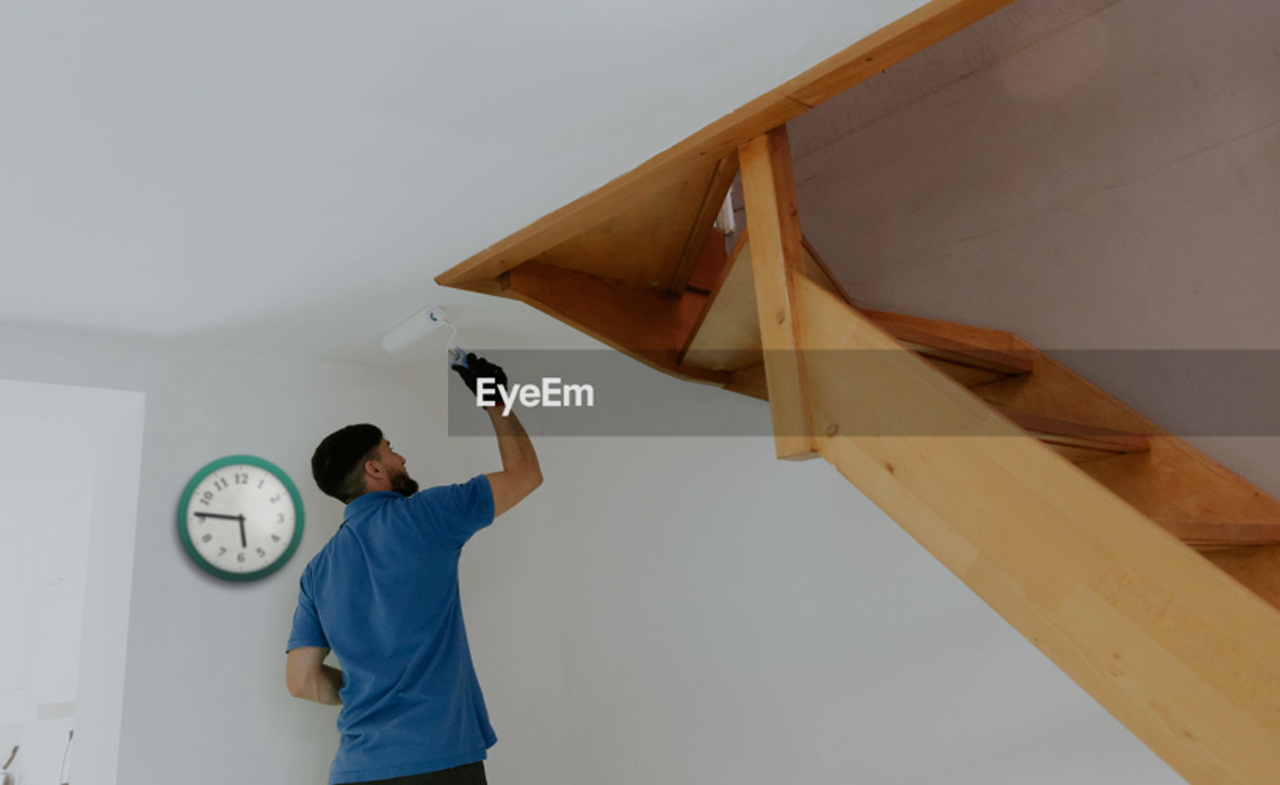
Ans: 5:46
